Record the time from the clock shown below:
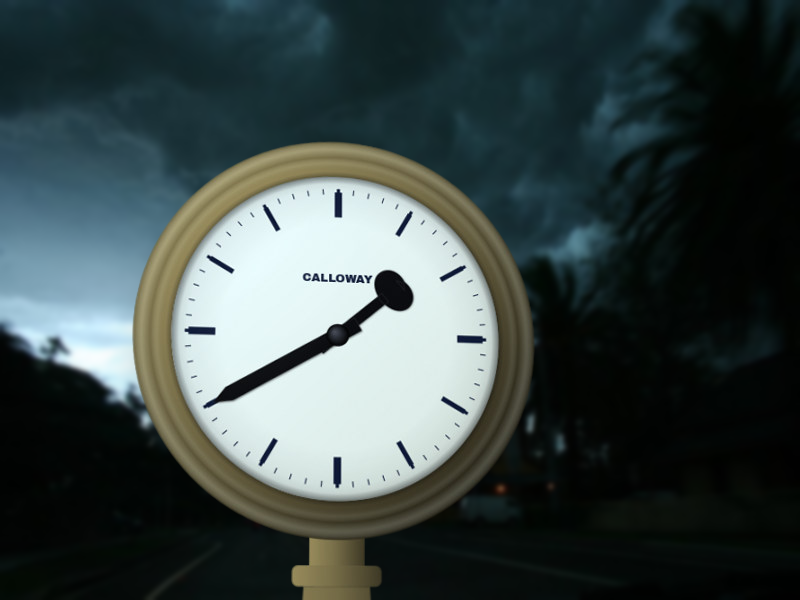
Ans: 1:40
